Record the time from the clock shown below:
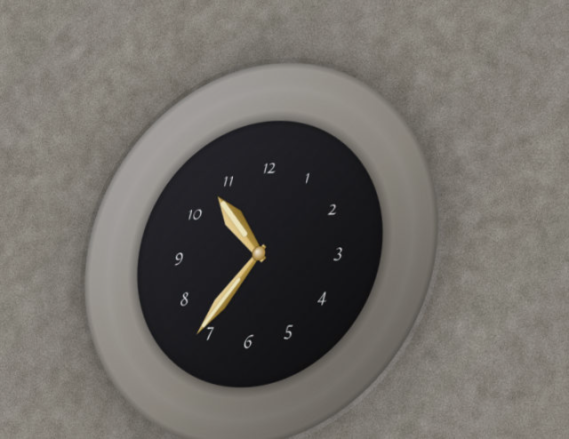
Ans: 10:36
